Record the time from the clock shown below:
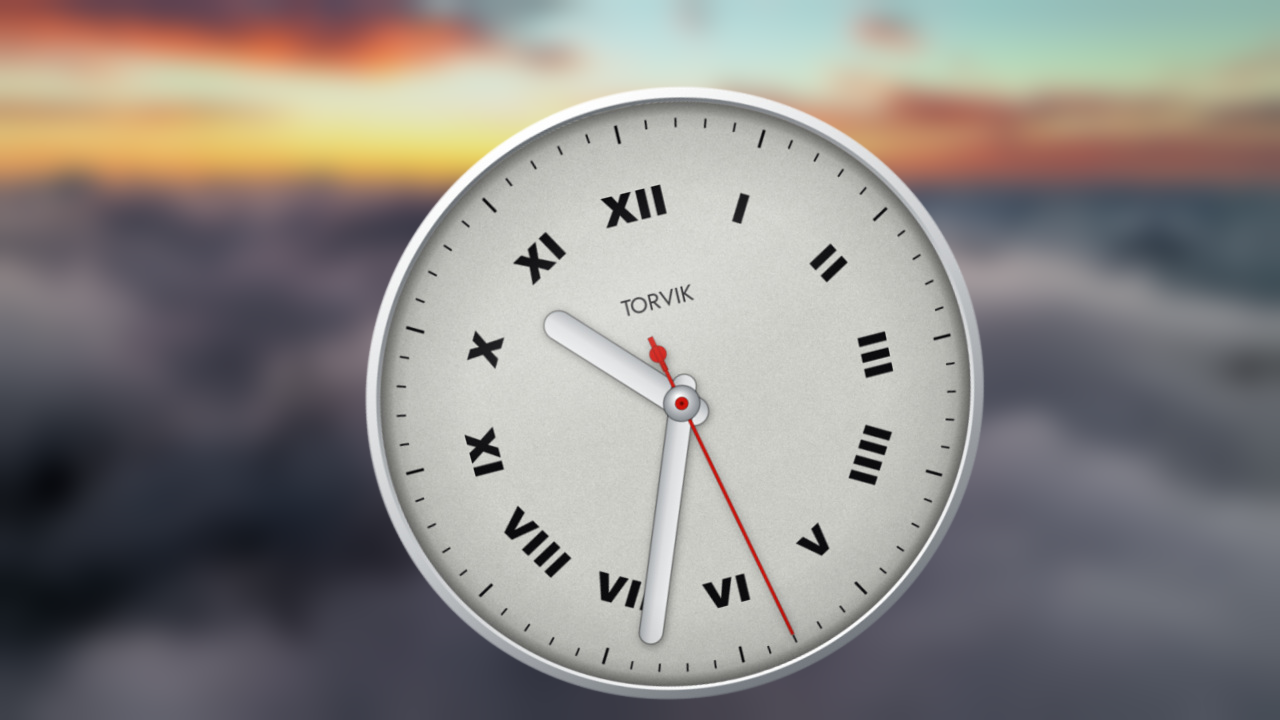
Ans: 10:33:28
